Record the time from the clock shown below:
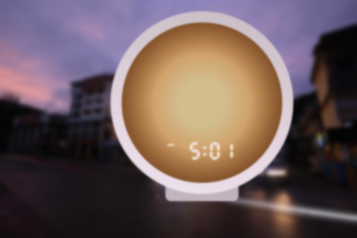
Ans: 5:01
